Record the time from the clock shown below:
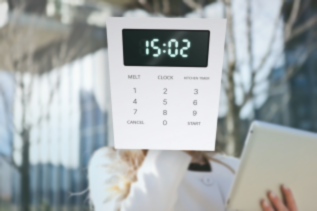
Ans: 15:02
